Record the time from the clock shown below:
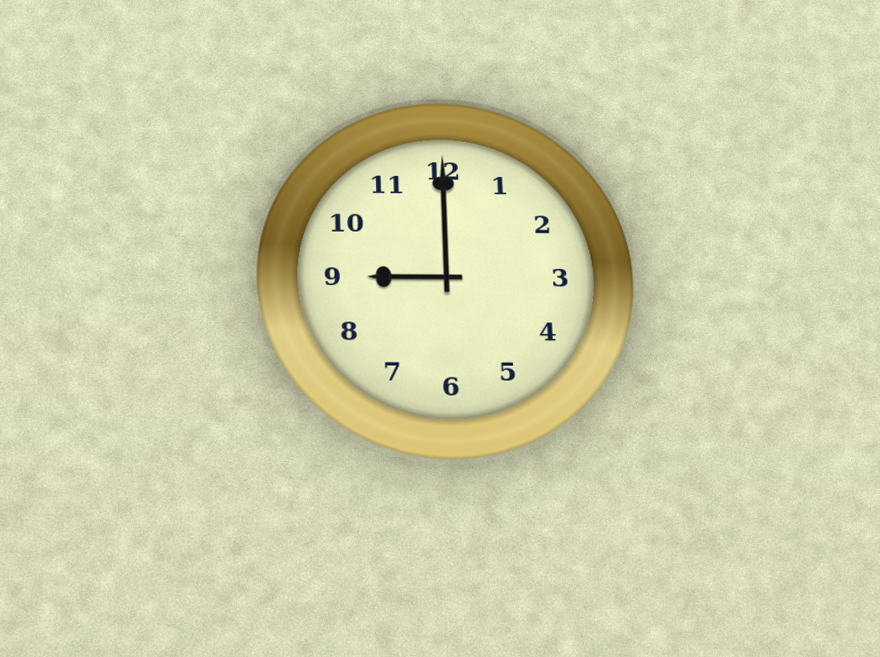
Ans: 9:00
